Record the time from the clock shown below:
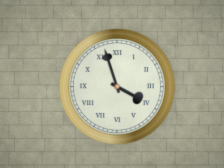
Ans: 3:57
